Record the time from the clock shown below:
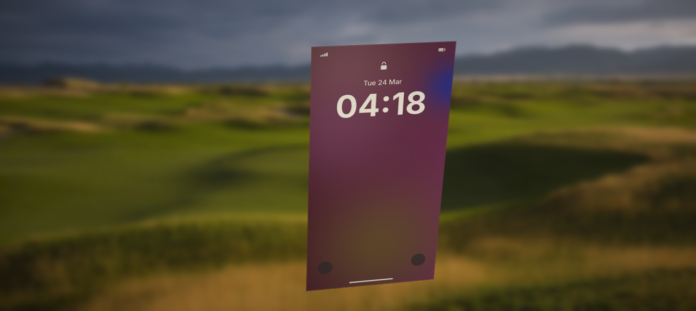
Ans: 4:18
